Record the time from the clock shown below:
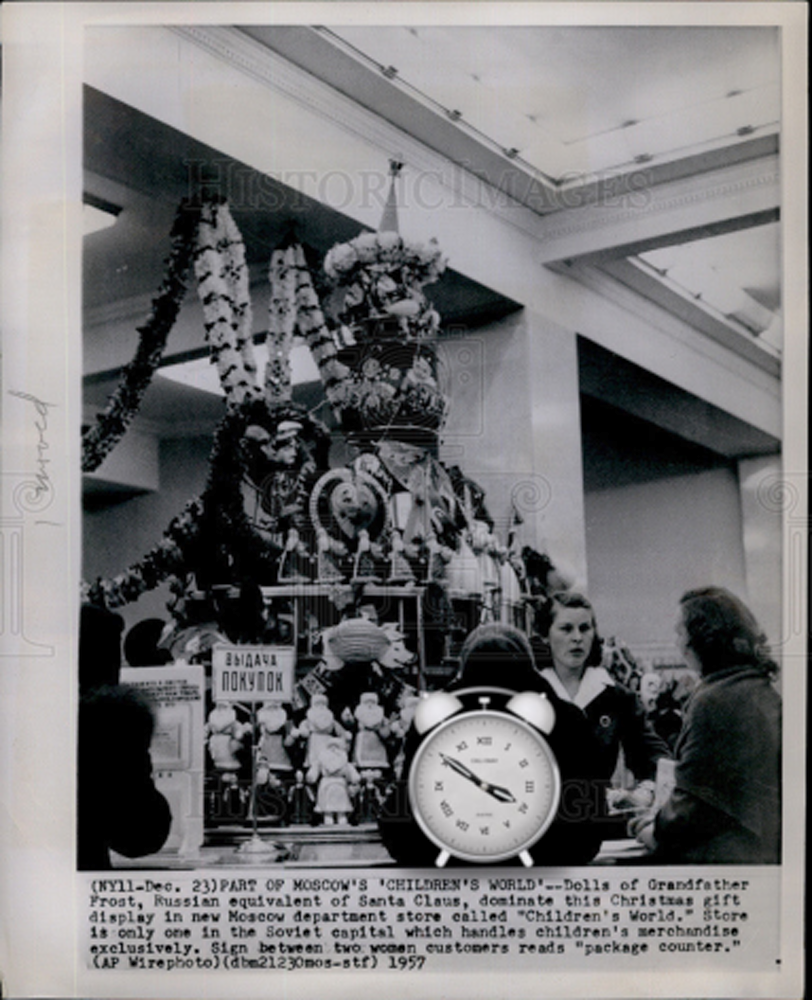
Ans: 3:51
